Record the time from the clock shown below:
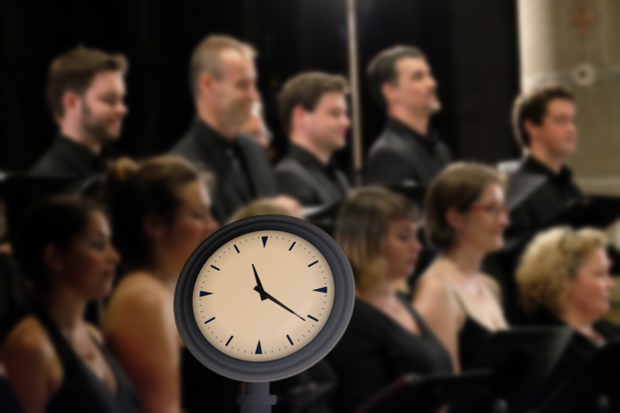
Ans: 11:21
